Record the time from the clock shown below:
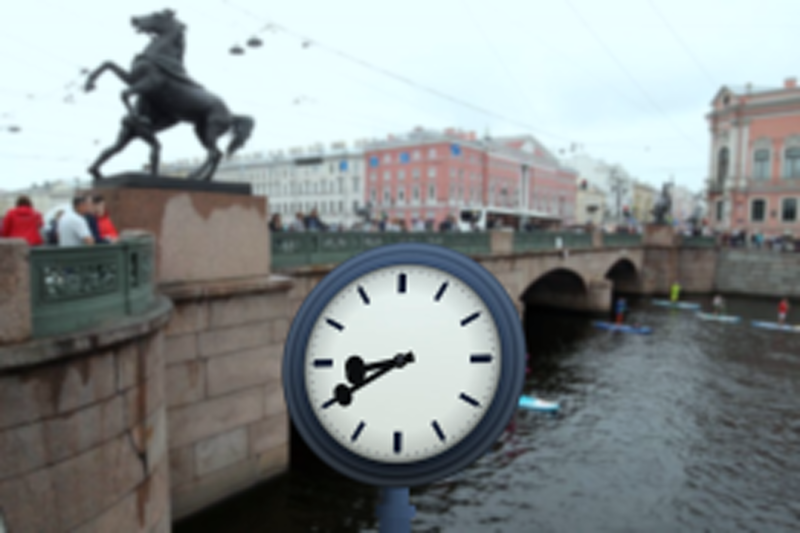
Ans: 8:40
